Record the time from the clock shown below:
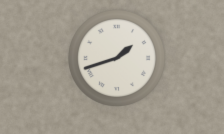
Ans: 1:42
